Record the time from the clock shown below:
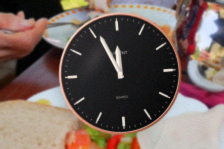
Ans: 11:56
